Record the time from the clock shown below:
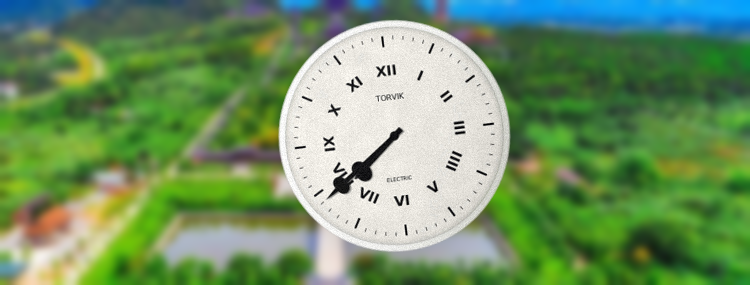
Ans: 7:39
